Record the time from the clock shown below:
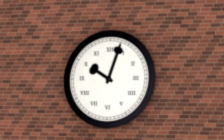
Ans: 10:03
